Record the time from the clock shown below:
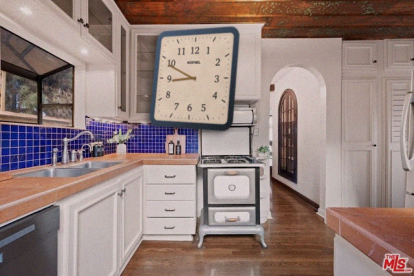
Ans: 8:49
